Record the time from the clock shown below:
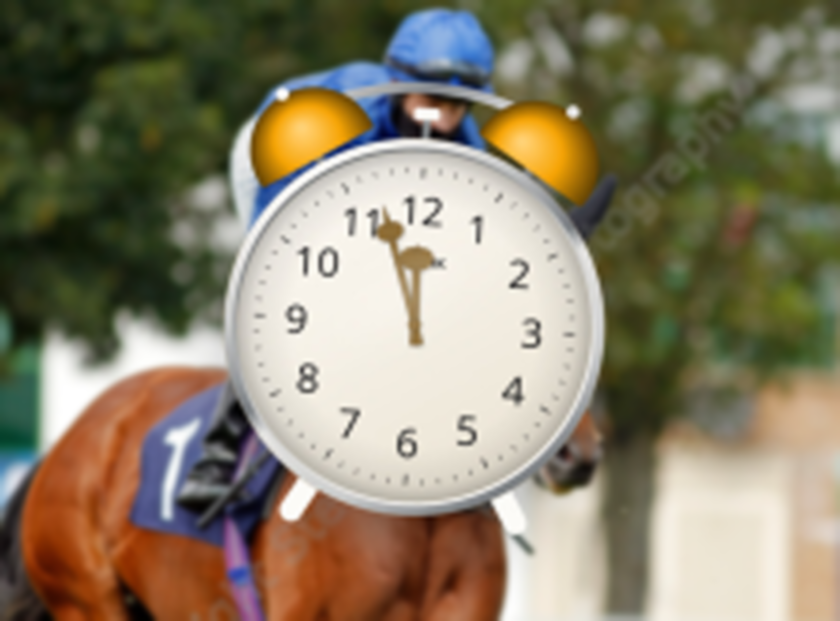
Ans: 11:57
